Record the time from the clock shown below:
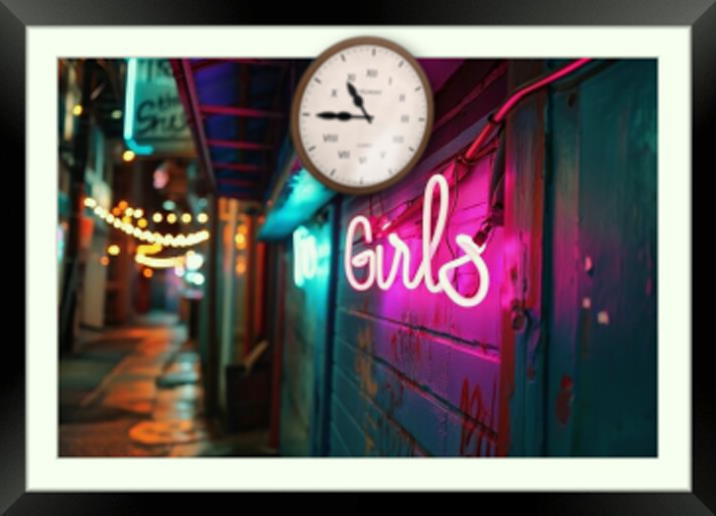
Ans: 10:45
